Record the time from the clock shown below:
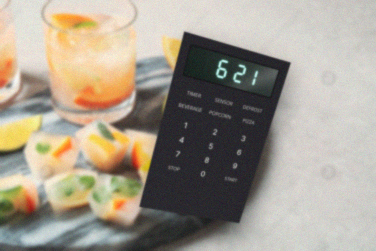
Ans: 6:21
